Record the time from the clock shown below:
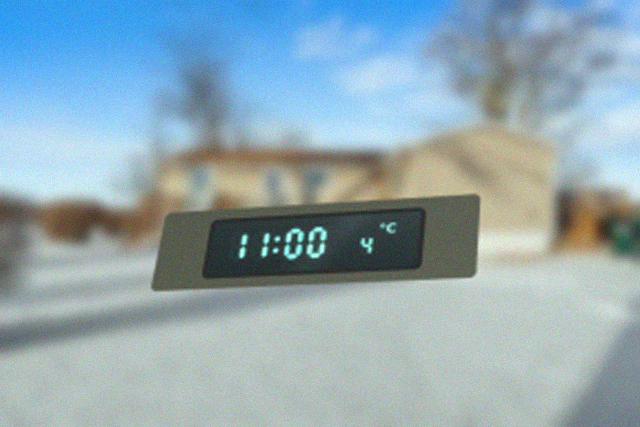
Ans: 11:00
